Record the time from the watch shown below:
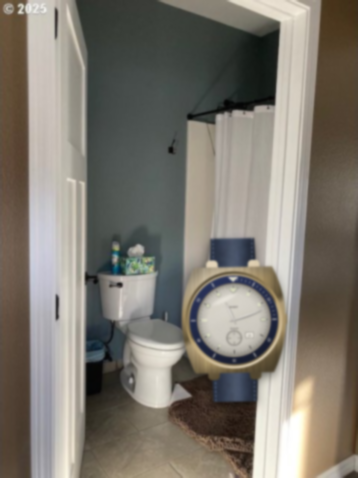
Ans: 11:12
